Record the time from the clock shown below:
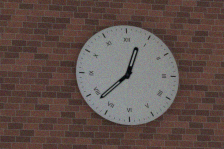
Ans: 12:38
